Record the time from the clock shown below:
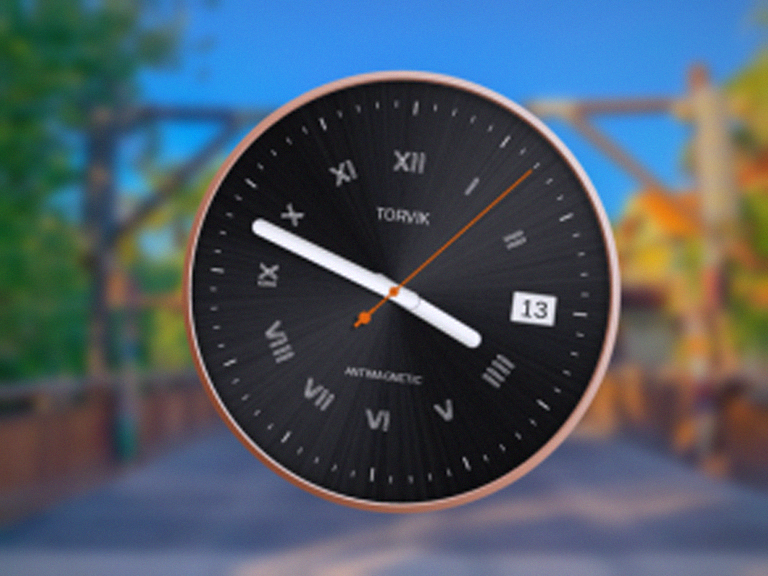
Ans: 3:48:07
